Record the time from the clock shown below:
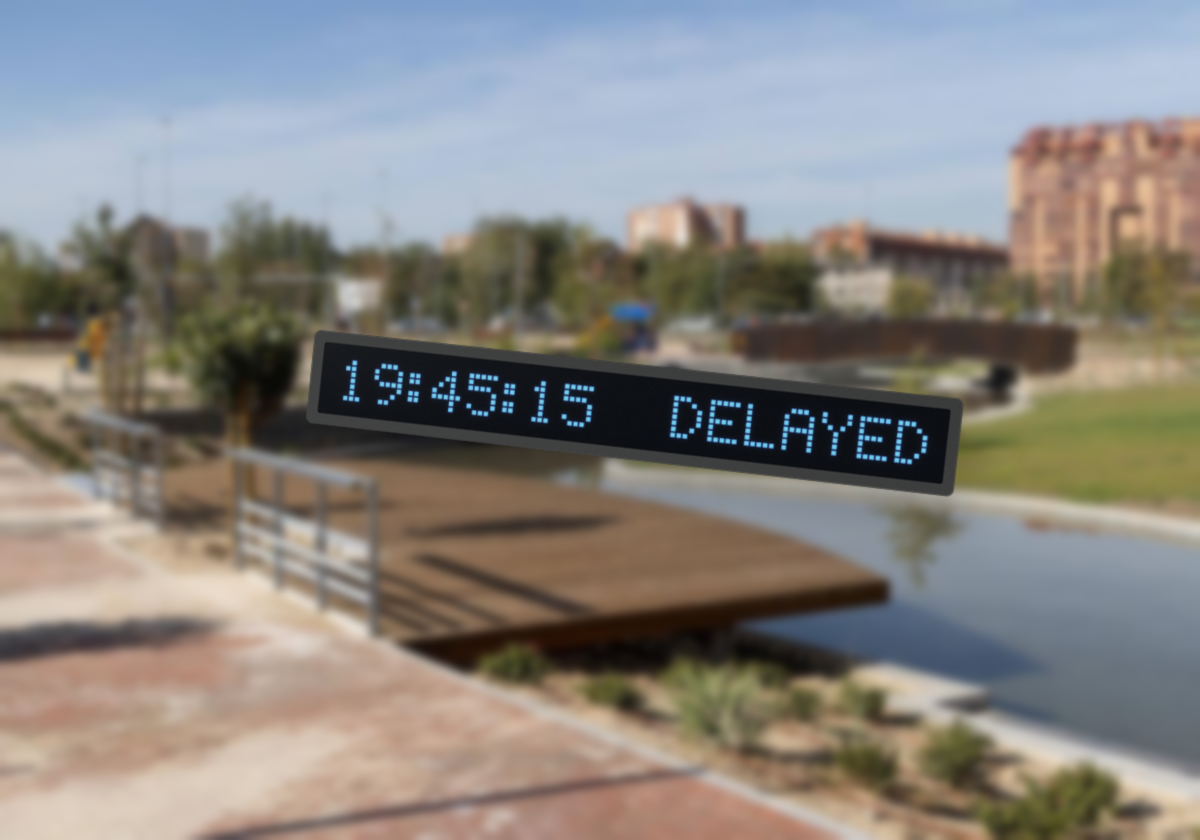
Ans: 19:45:15
